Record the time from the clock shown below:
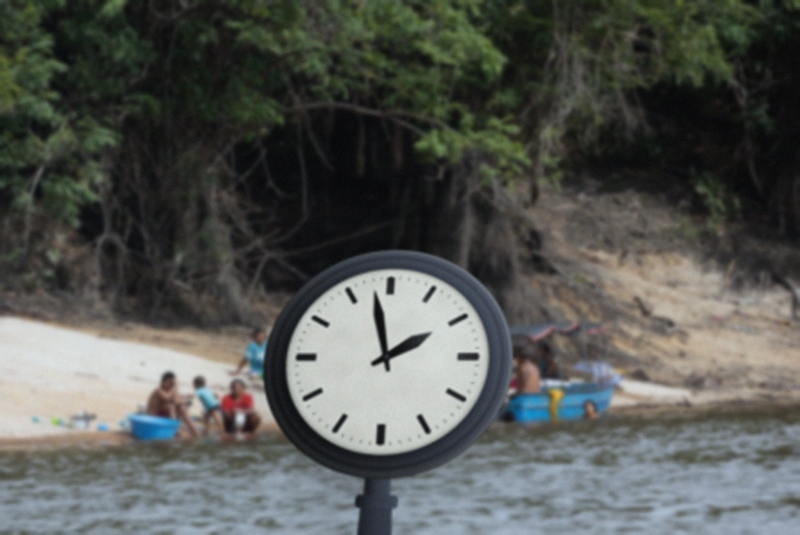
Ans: 1:58
